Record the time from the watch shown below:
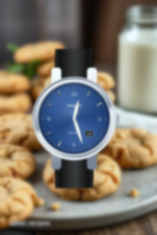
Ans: 12:27
